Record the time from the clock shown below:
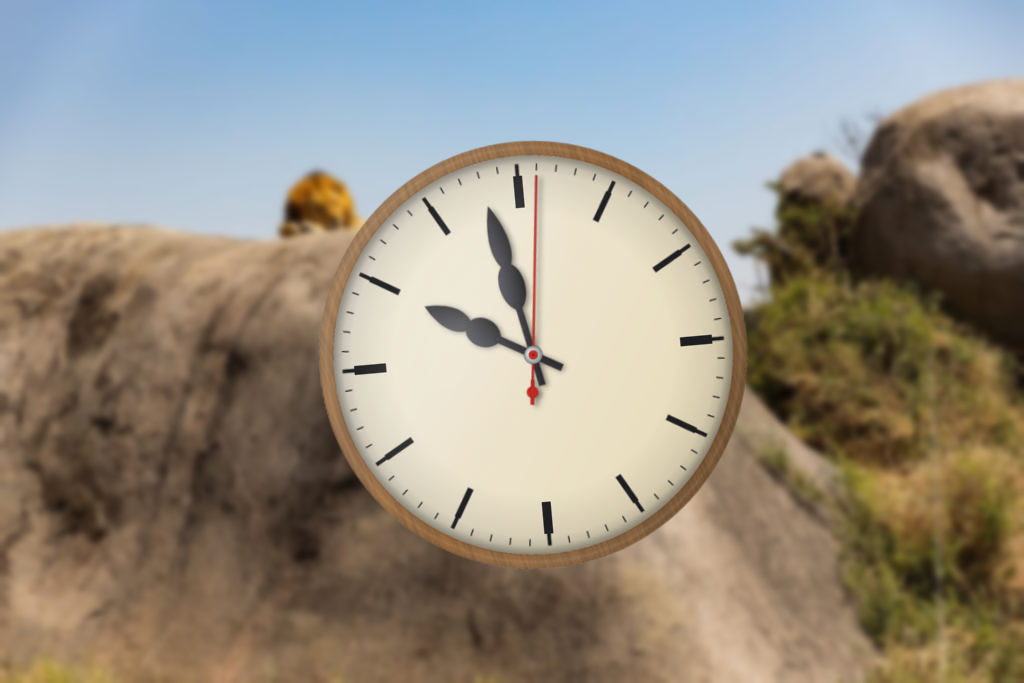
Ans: 9:58:01
